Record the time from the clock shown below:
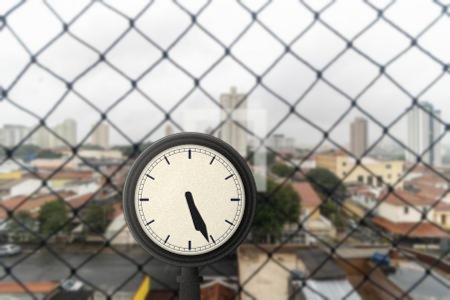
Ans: 5:26
